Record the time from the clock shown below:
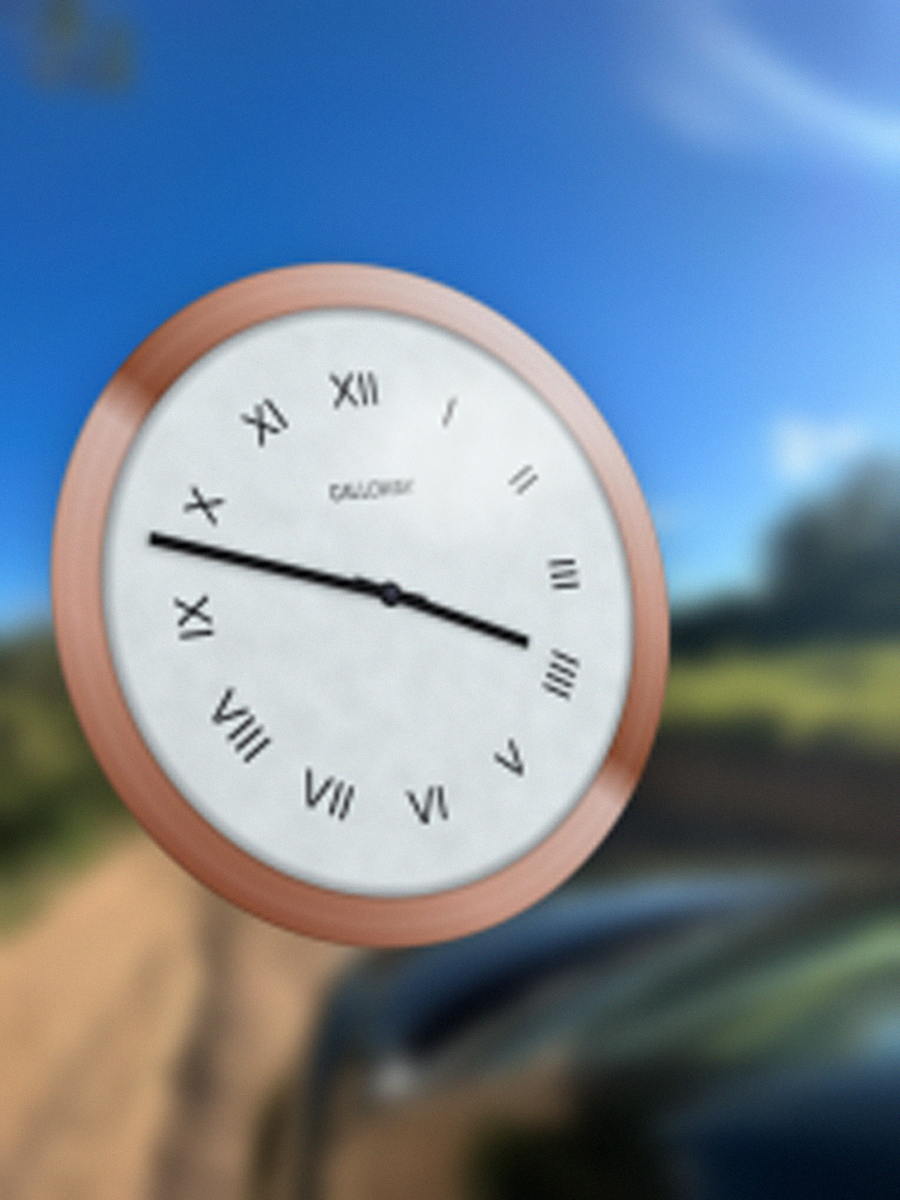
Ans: 3:48
